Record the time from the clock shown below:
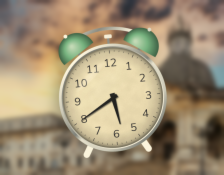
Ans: 5:40
